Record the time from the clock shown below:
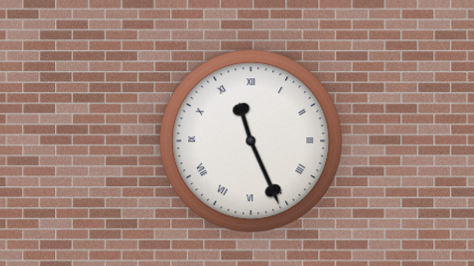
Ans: 11:26
